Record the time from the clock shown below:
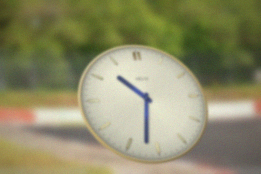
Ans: 10:32
